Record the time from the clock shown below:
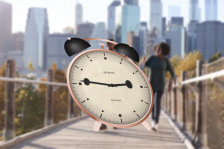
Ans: 2:46
